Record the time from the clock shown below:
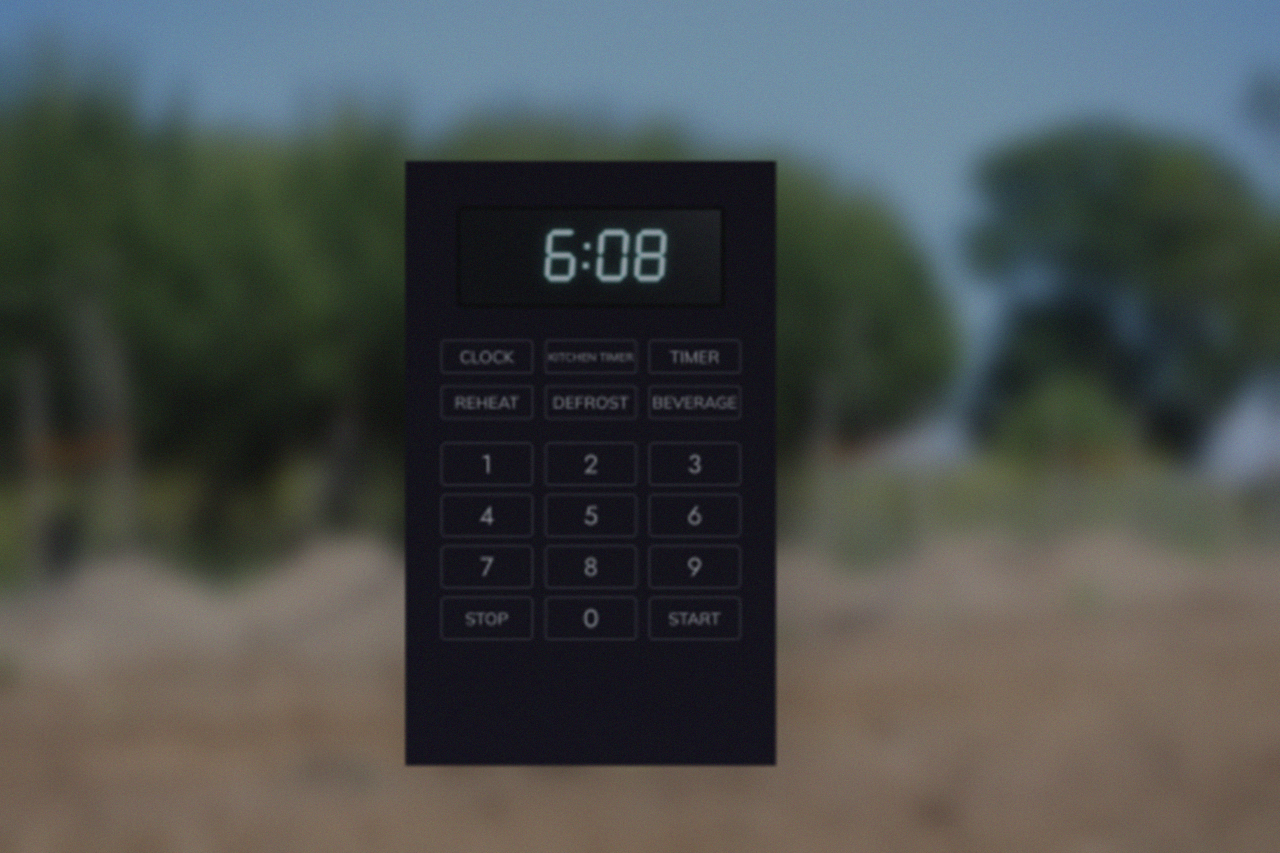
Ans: 6:08
